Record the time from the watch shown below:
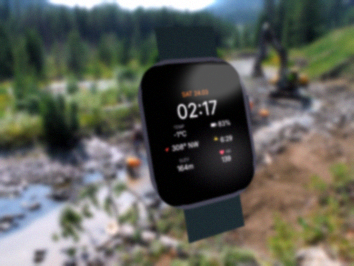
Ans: 2:17
